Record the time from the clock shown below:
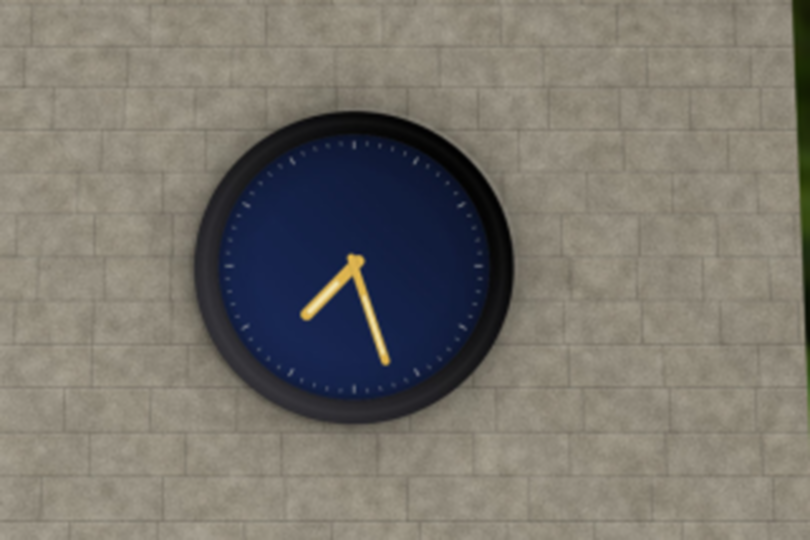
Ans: 7:27
